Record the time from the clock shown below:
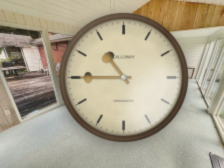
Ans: 10:45
